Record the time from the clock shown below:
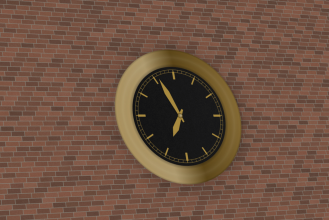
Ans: 6:56
